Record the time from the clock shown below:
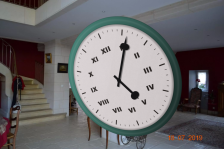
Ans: 5:06
